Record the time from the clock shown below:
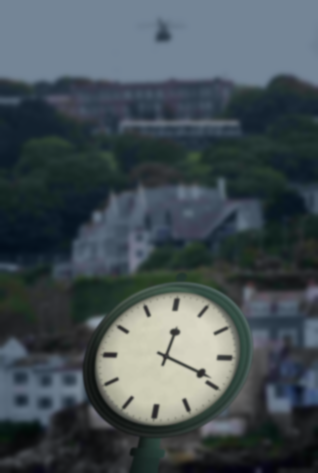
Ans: 12:19
